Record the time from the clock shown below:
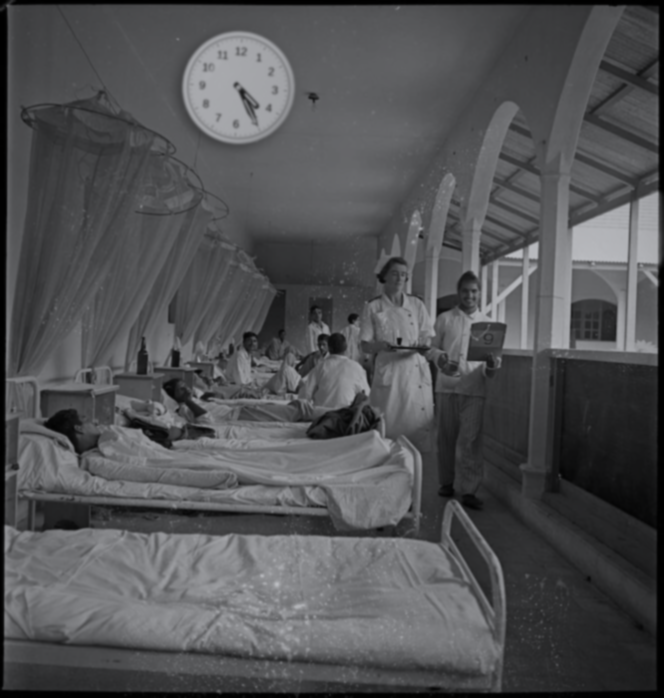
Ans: 4:25
